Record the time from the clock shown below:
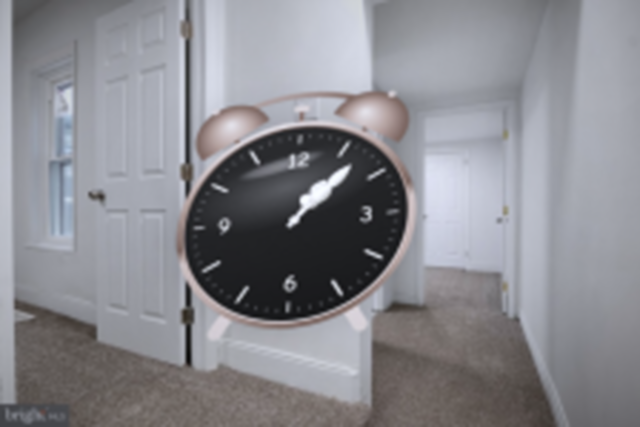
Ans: 1:07
